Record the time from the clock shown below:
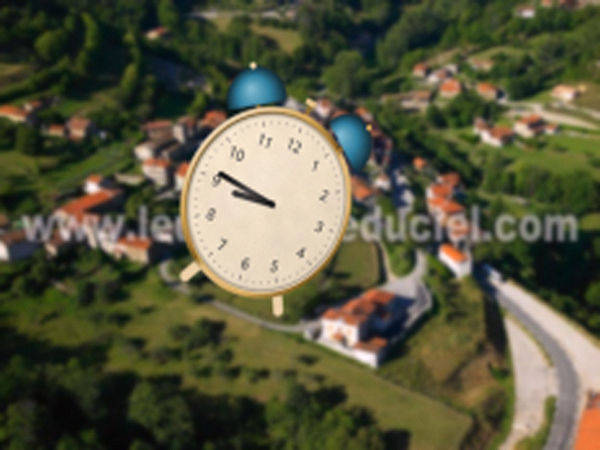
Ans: 8:46
